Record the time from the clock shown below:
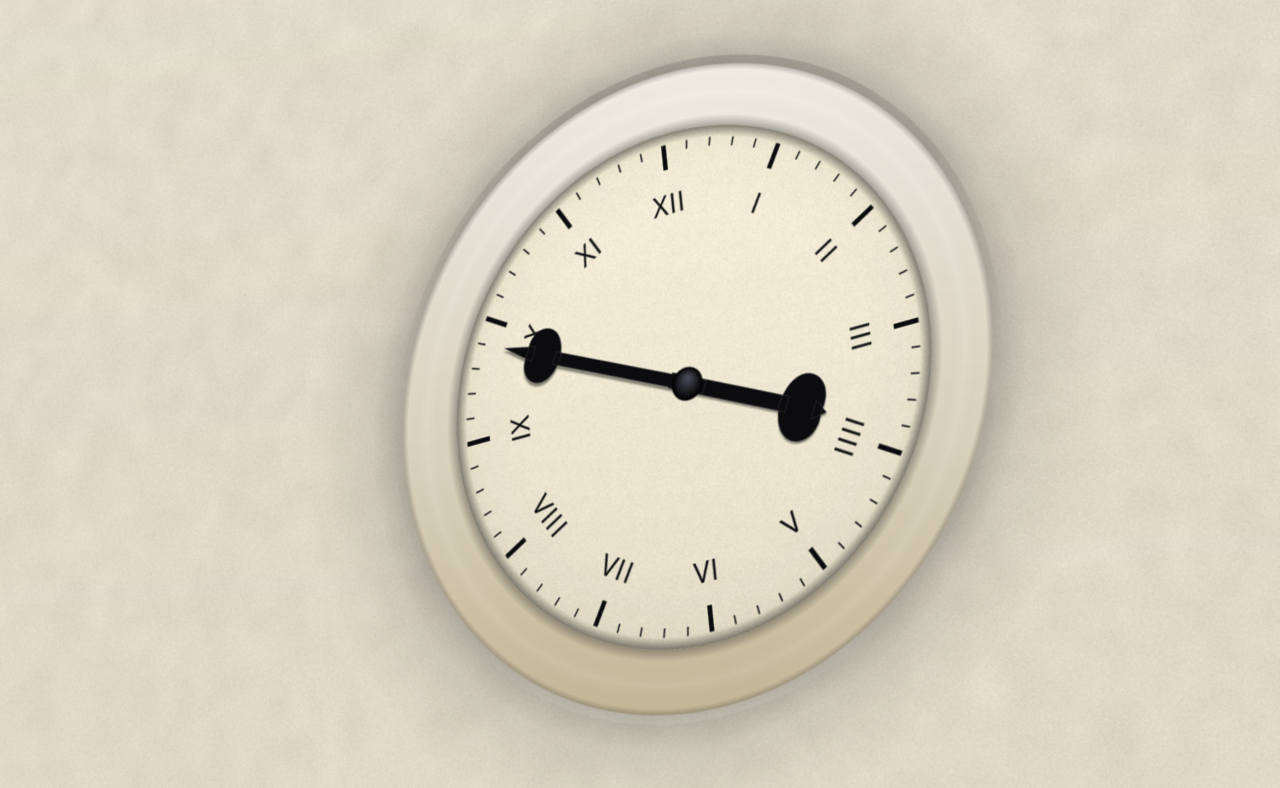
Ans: 3:49
